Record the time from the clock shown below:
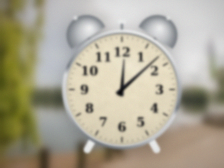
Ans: 12:08
